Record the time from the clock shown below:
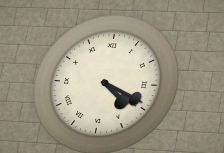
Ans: 4:19
